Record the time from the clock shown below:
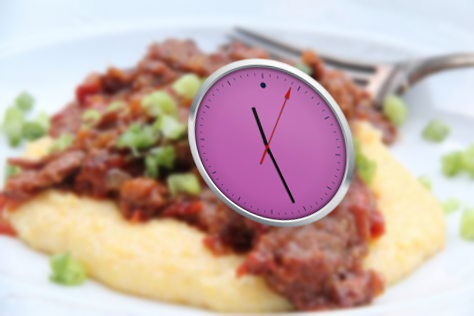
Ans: 11:26:04
